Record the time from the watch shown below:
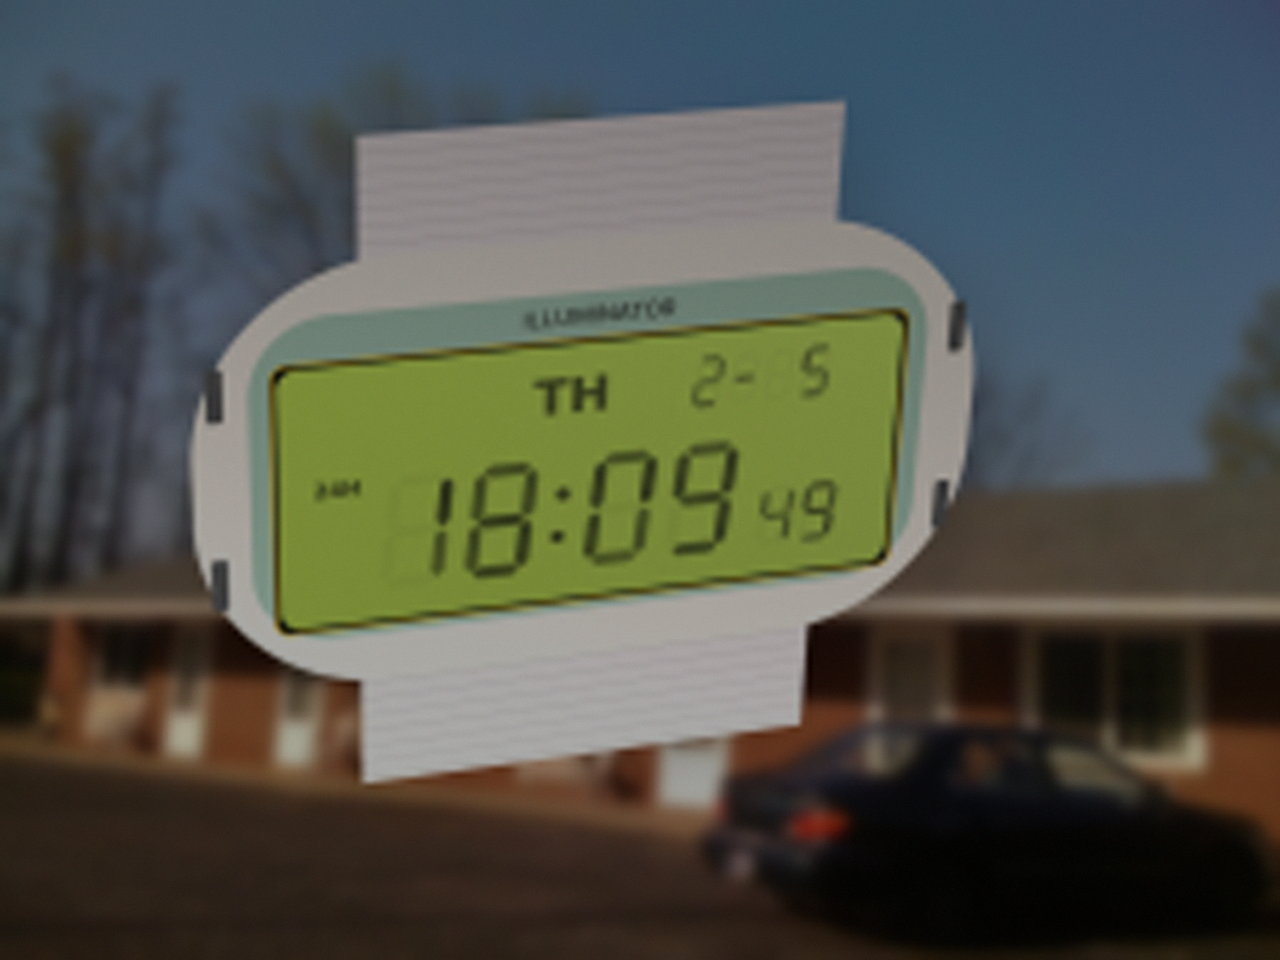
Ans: 18:09:49
